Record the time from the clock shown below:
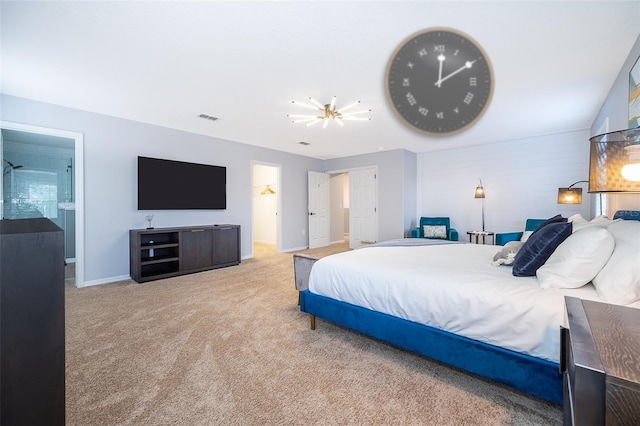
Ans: 12:10
